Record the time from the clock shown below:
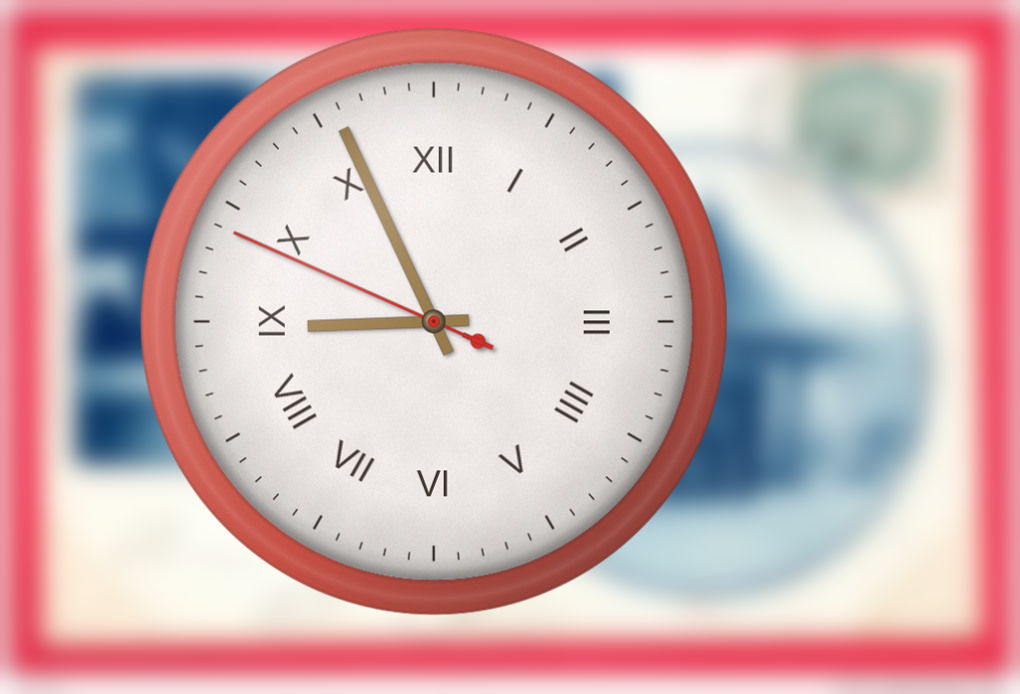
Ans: 8:55:49
